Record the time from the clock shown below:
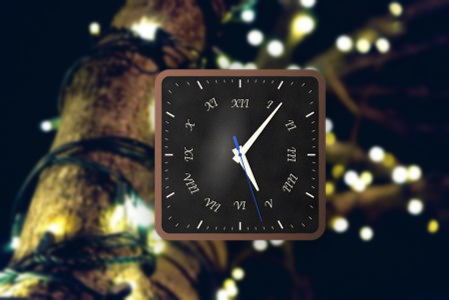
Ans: 5:06:27
